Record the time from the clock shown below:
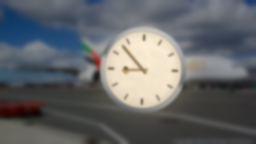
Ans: 8:53
